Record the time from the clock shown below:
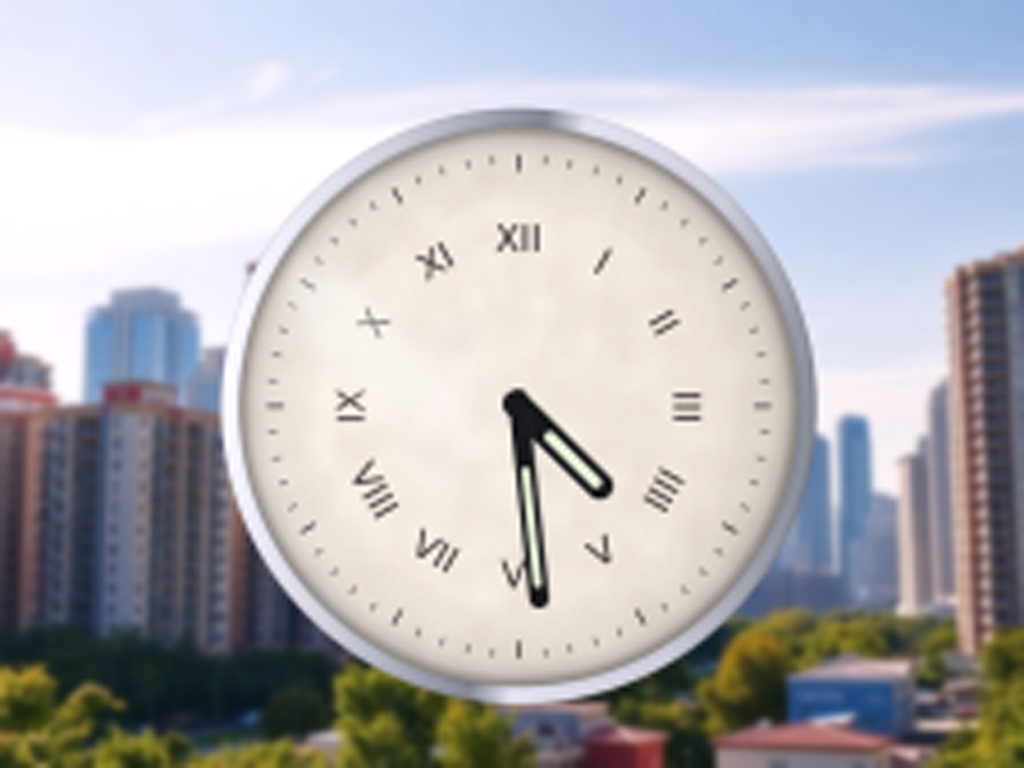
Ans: 4:29
